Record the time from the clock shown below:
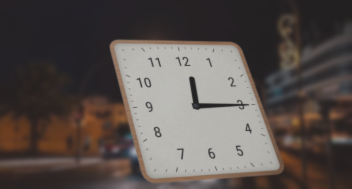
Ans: 12:15
